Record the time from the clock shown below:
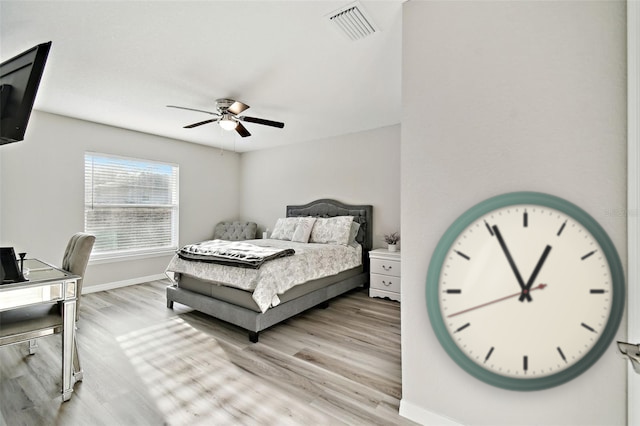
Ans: 12:55:42
